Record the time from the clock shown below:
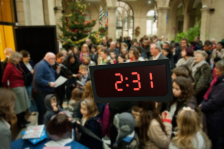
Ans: 2:31
